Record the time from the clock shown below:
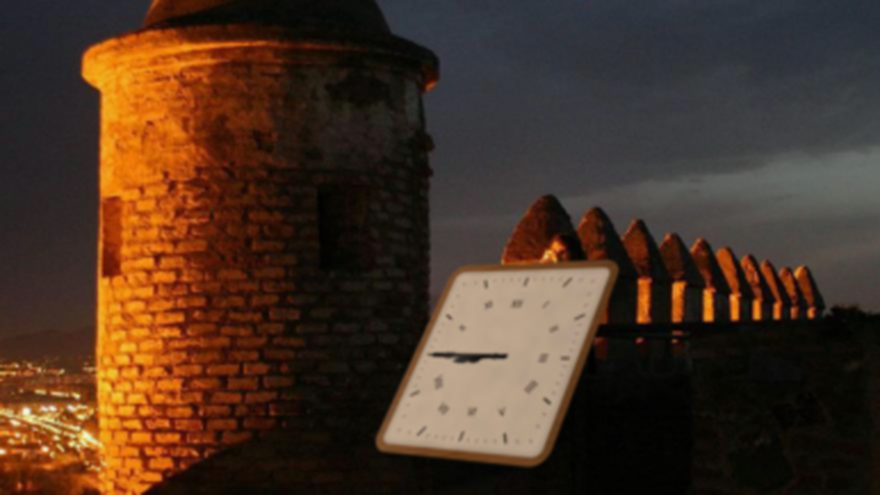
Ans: 8:45
